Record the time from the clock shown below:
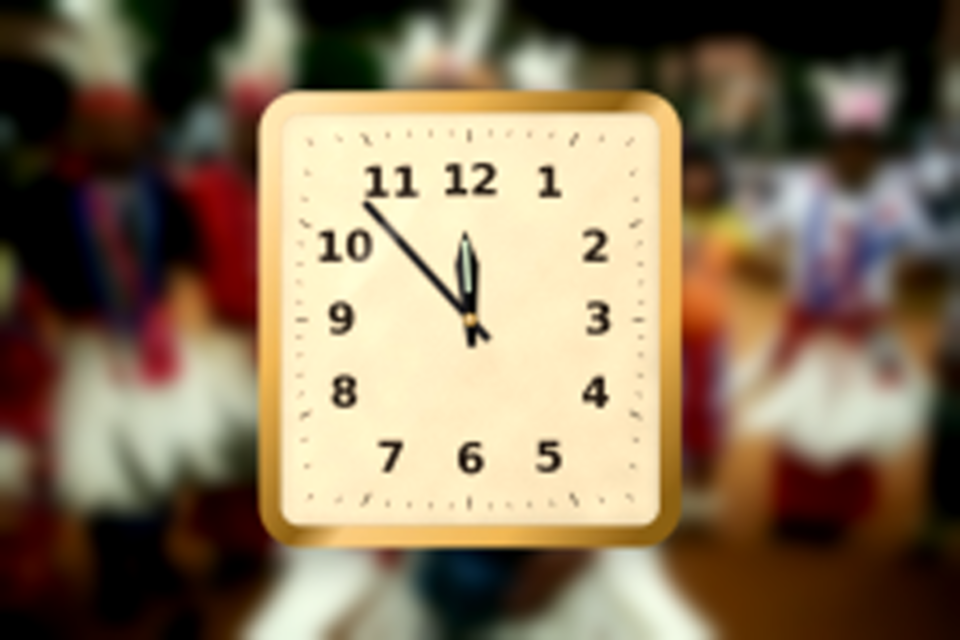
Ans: 11:53
